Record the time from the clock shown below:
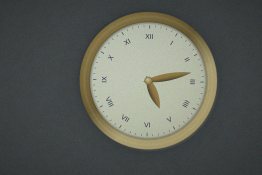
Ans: 5:13
